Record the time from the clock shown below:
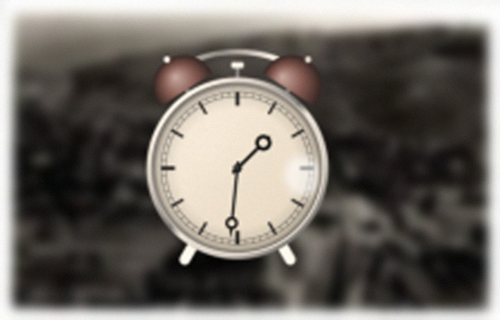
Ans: 1:31
